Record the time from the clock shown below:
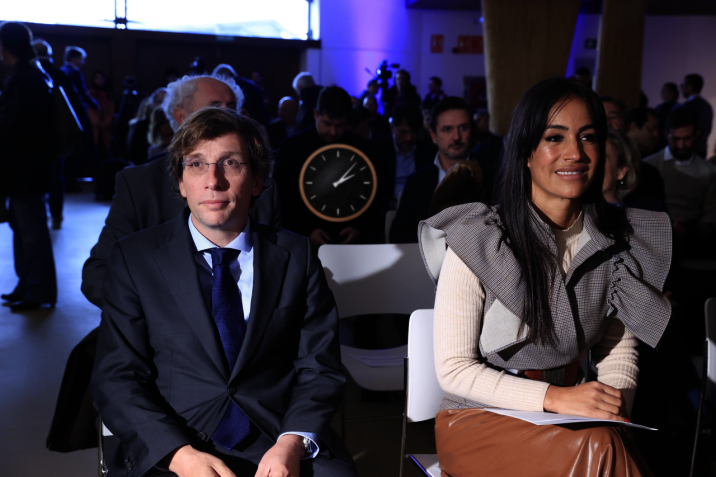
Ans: 2:07
